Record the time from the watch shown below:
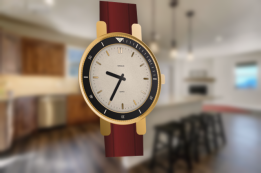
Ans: 9:35
